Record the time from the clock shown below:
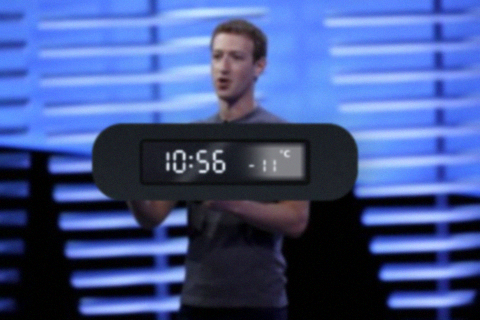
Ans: 10:56
